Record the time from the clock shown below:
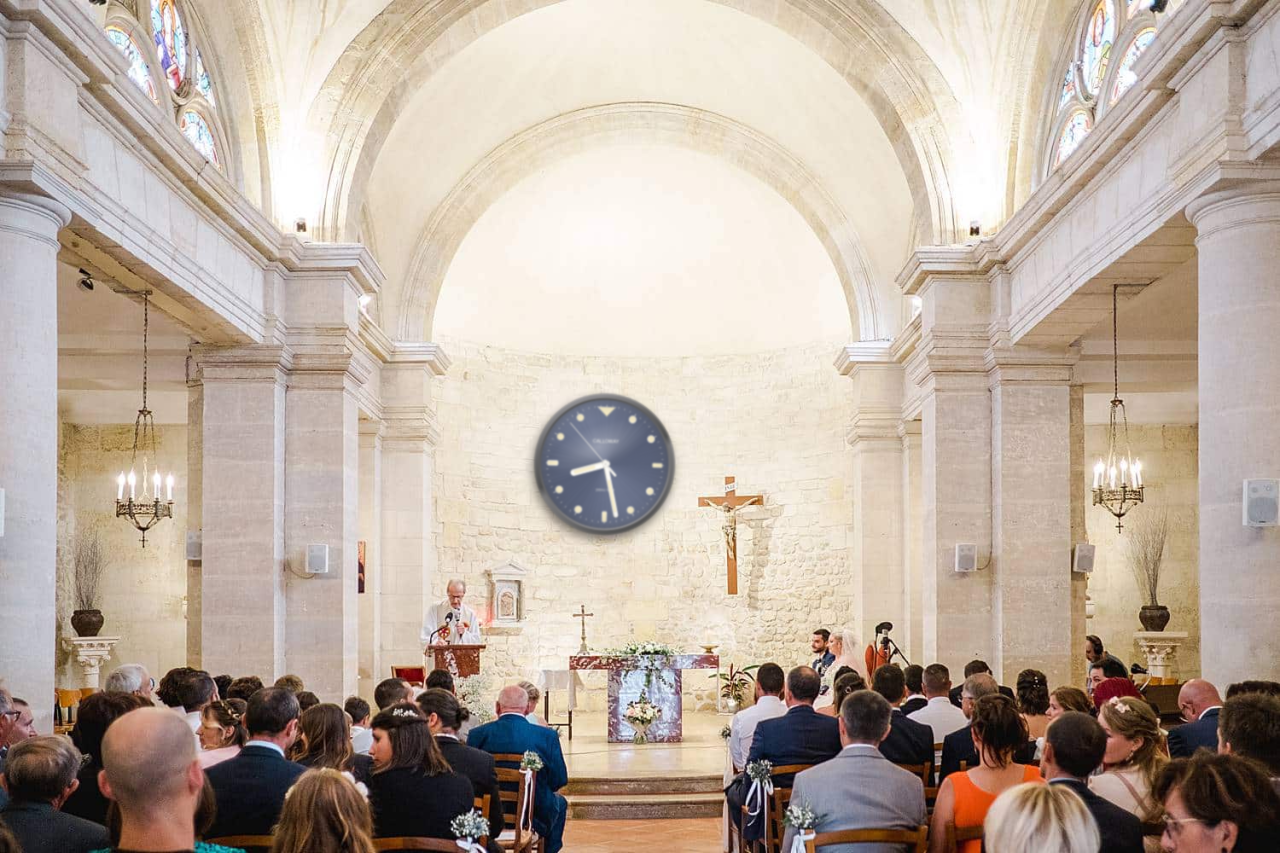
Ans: 8:27:53
